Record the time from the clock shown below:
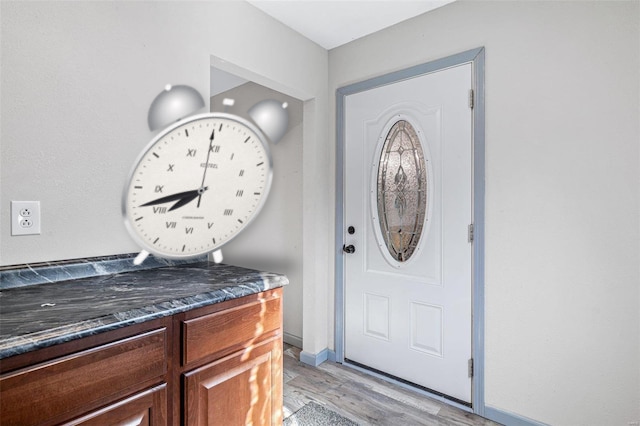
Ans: 7:41:59
